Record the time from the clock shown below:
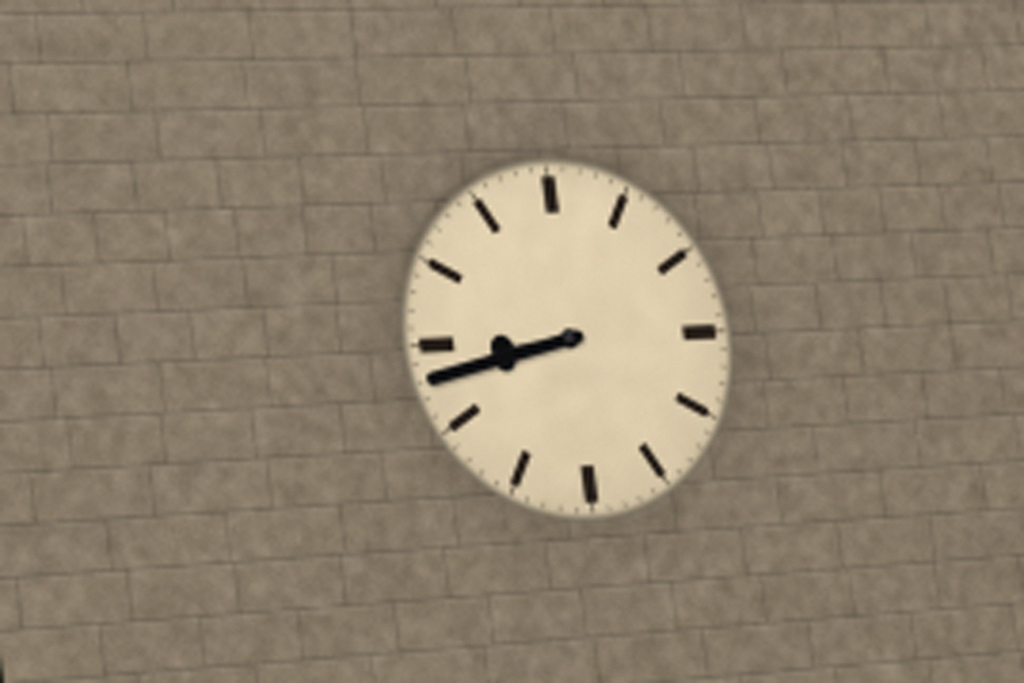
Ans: 8:43
